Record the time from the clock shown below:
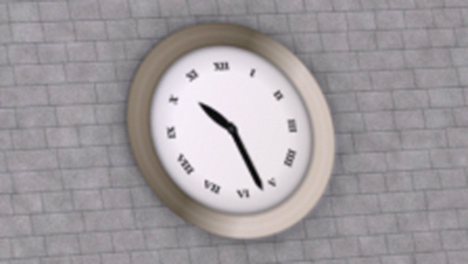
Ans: 10:27
